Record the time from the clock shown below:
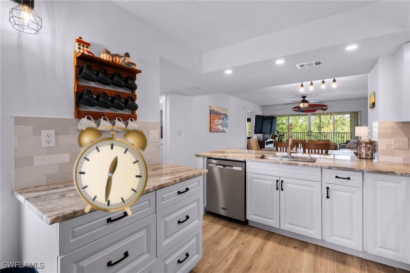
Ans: 12:31
